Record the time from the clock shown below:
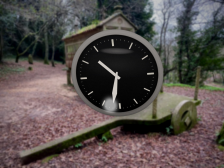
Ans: 10:32
